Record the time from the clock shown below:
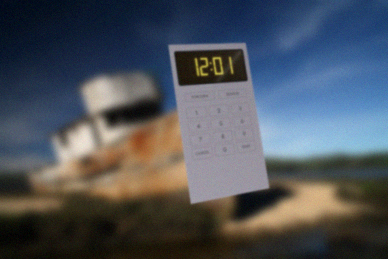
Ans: 12:01
